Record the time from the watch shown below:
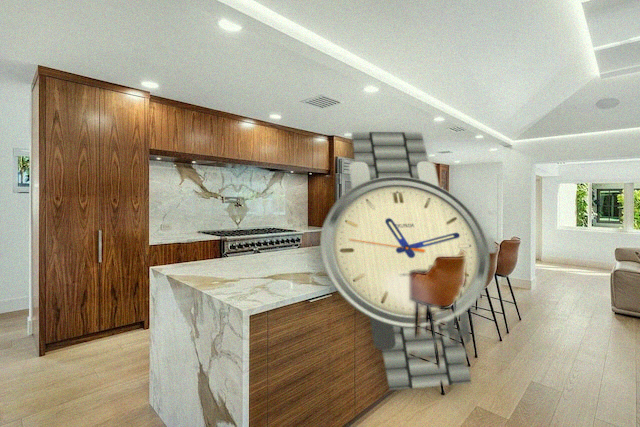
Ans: 11:12:47
